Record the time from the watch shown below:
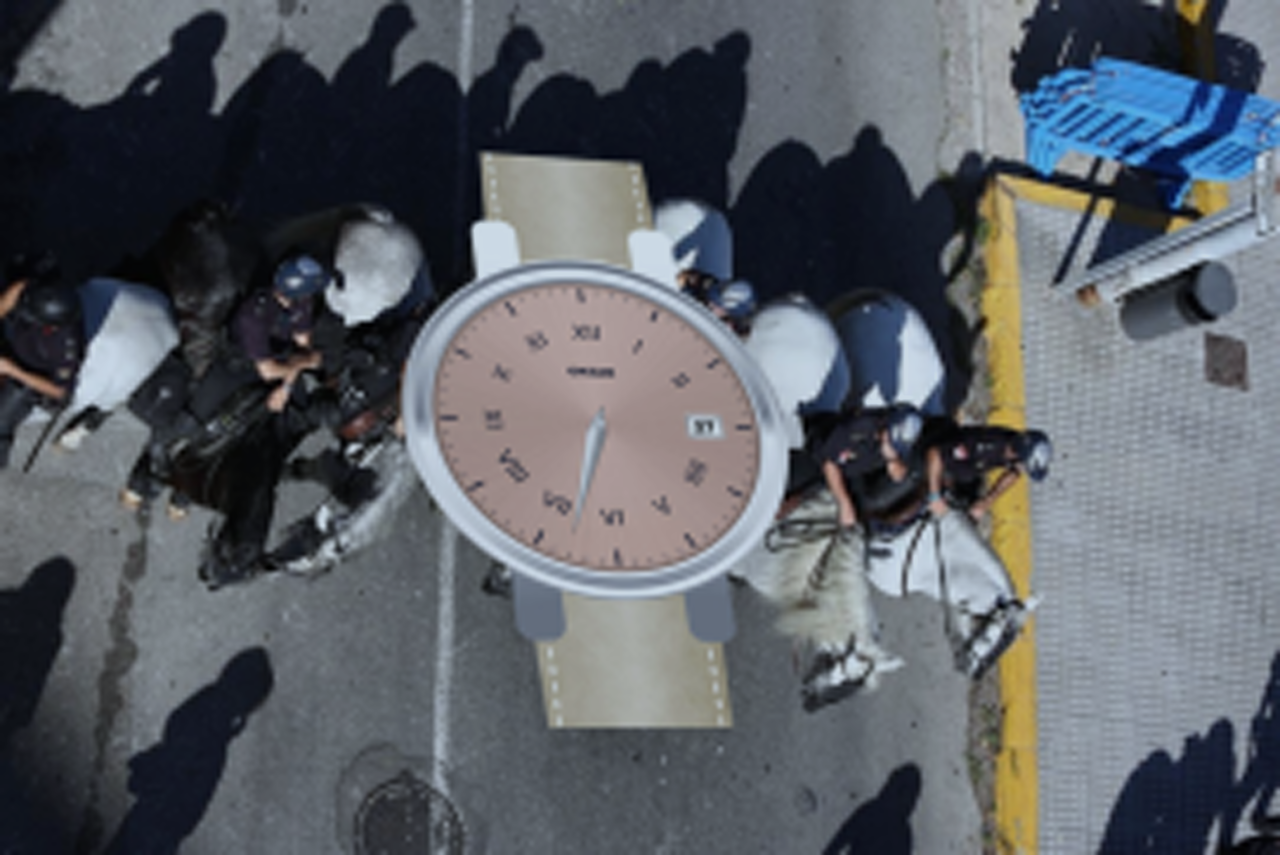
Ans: 6:33
